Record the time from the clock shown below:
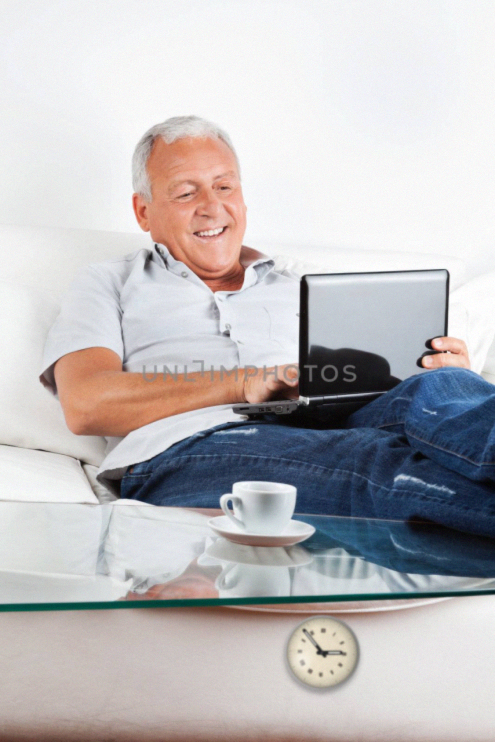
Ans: 2:53
